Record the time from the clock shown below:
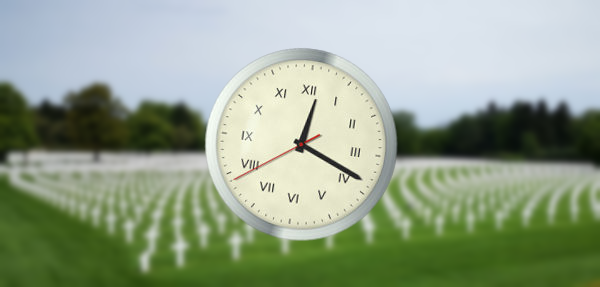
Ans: 12:18:39
